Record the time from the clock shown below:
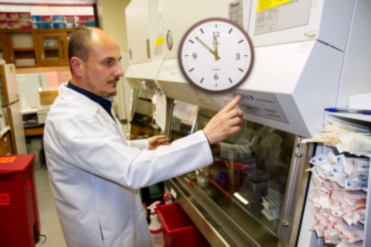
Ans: 11:52
